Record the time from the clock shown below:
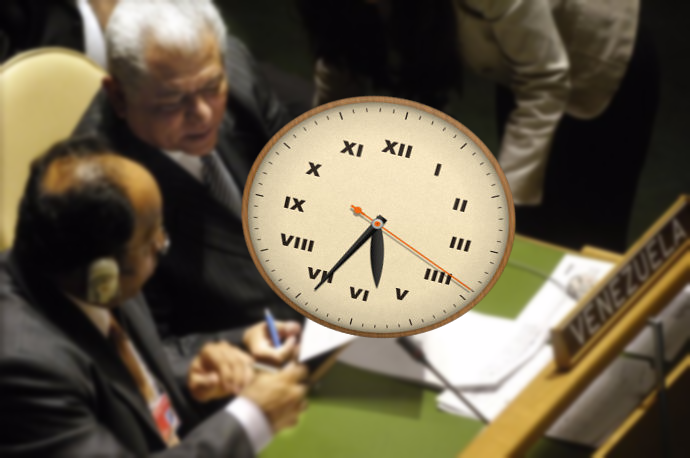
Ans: 5:34:19
